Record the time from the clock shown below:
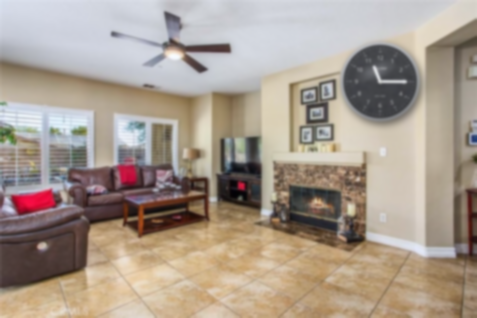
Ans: 11:15
